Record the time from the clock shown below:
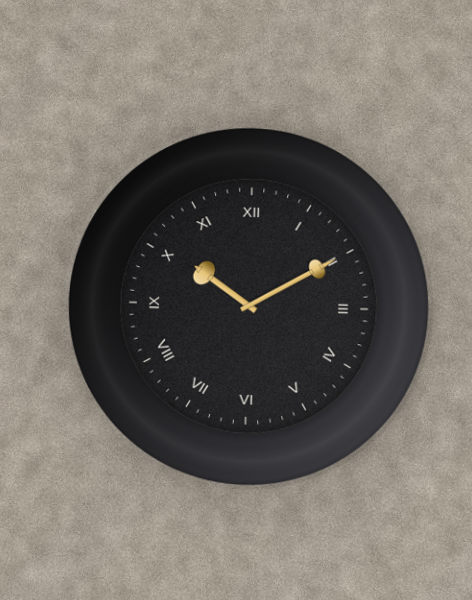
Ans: 10:10
